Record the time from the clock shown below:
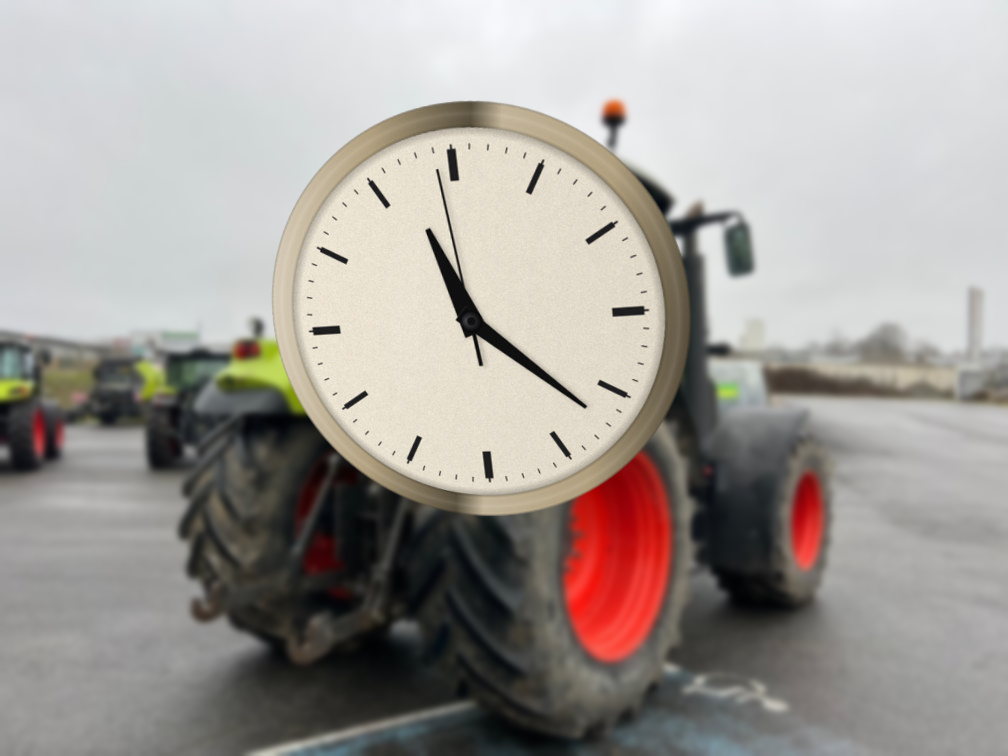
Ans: 11:21:59
